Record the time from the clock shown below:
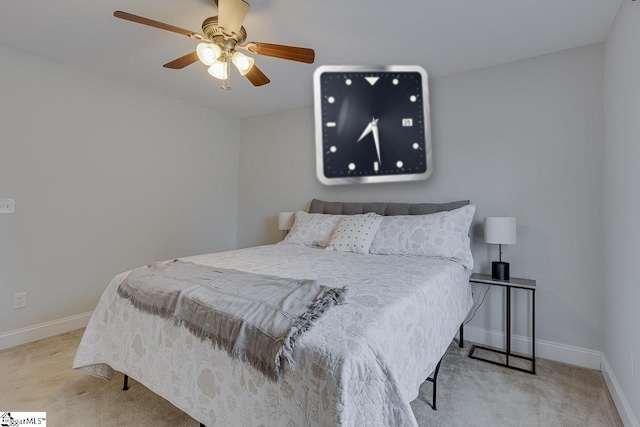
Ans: 7:29
